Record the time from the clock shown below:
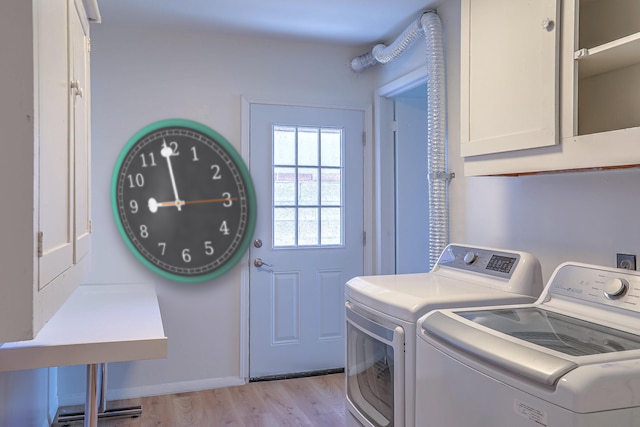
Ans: 8:59:15
